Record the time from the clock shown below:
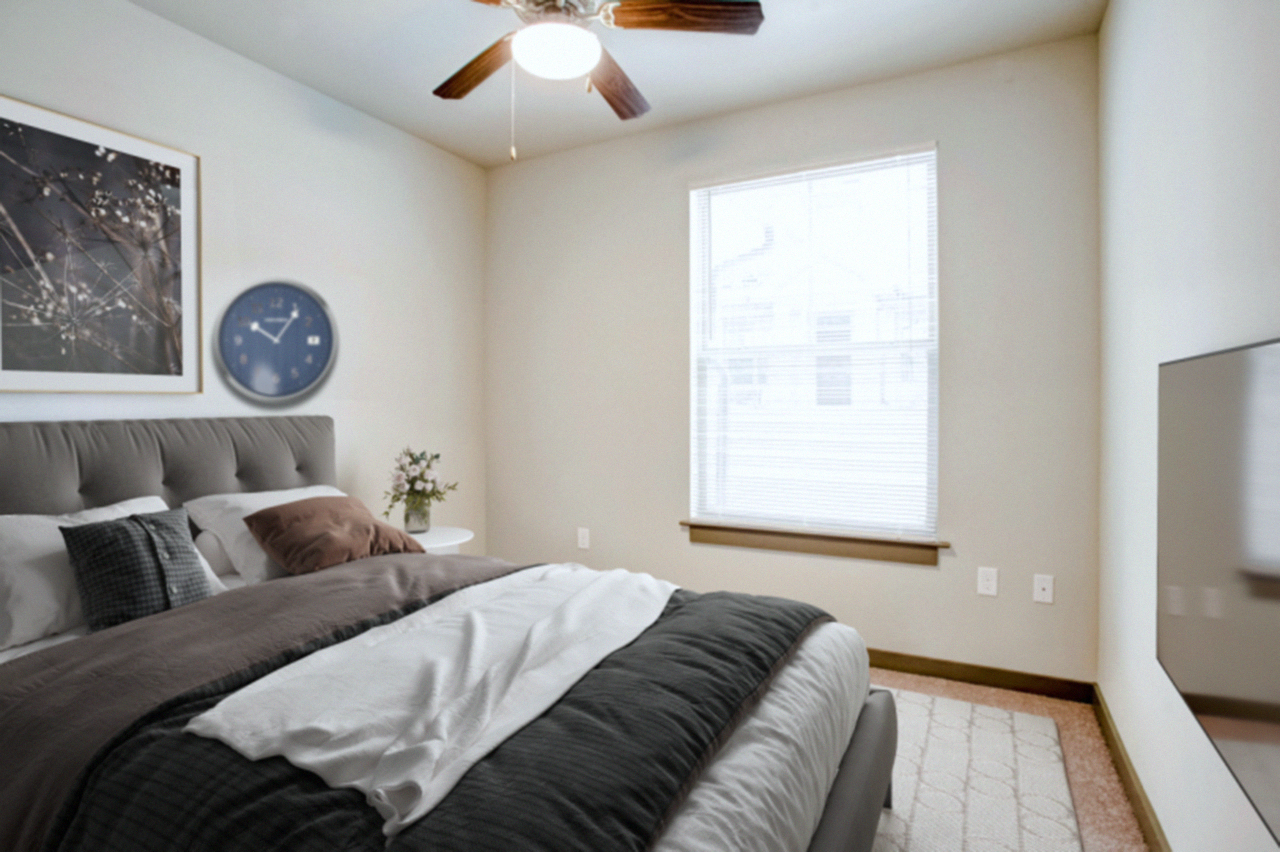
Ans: 10:06
